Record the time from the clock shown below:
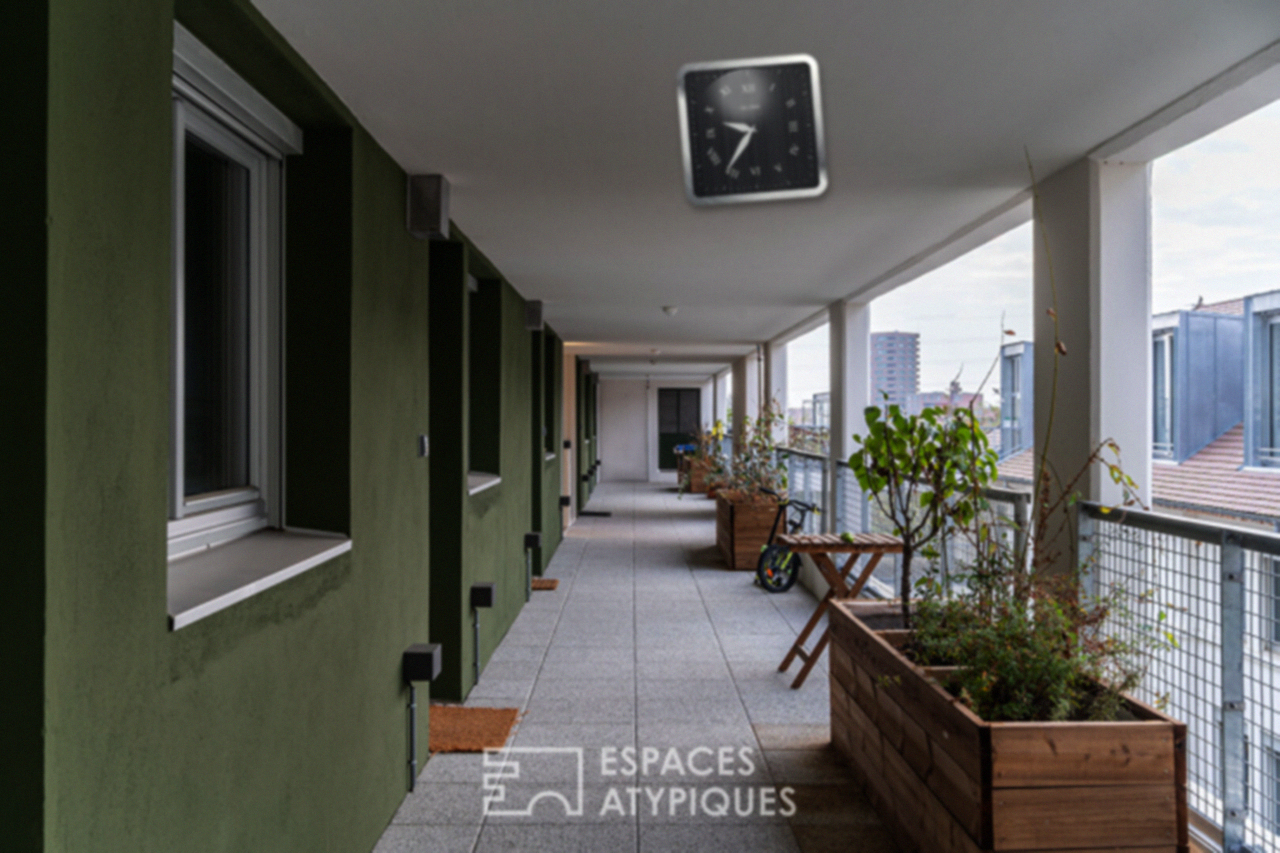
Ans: 9:36
